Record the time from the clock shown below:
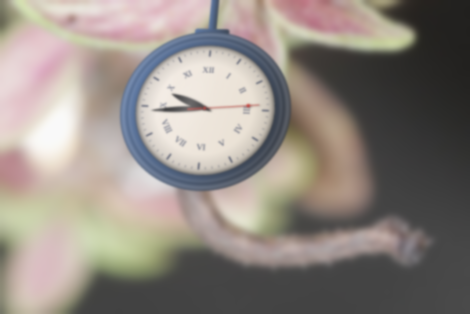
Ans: 9:44:14
